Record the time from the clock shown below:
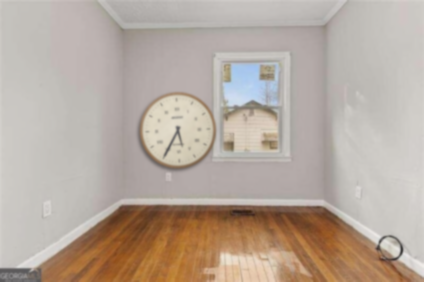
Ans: 5:35
